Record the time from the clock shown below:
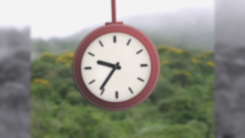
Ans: 9:36
